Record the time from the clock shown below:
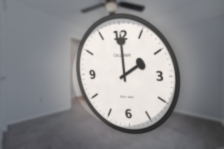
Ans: 2:00
